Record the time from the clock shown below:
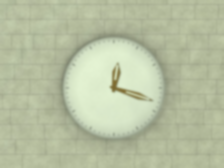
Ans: 12:18
